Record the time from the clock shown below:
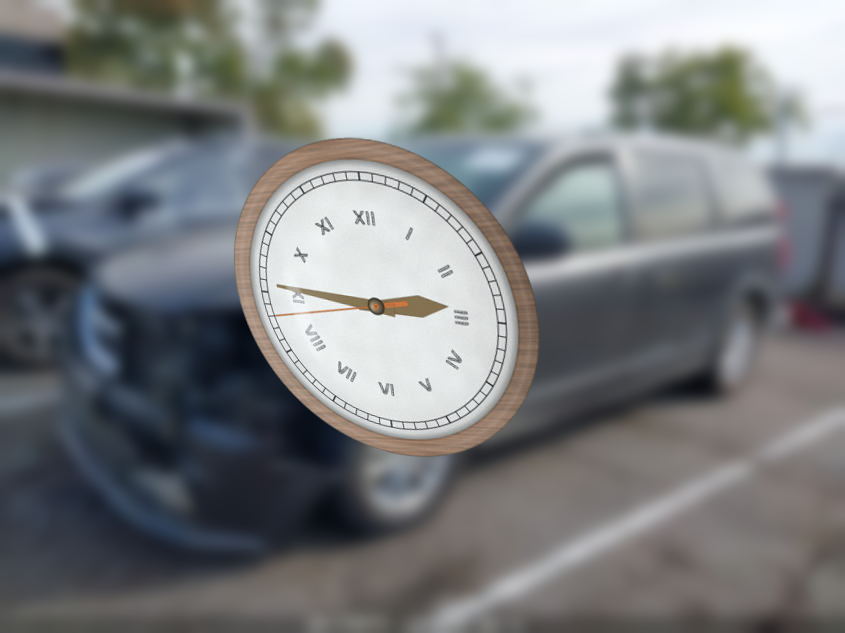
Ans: 2:45:43
